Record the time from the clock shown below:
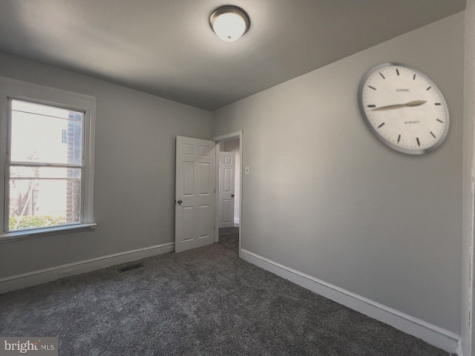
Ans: 2:44
